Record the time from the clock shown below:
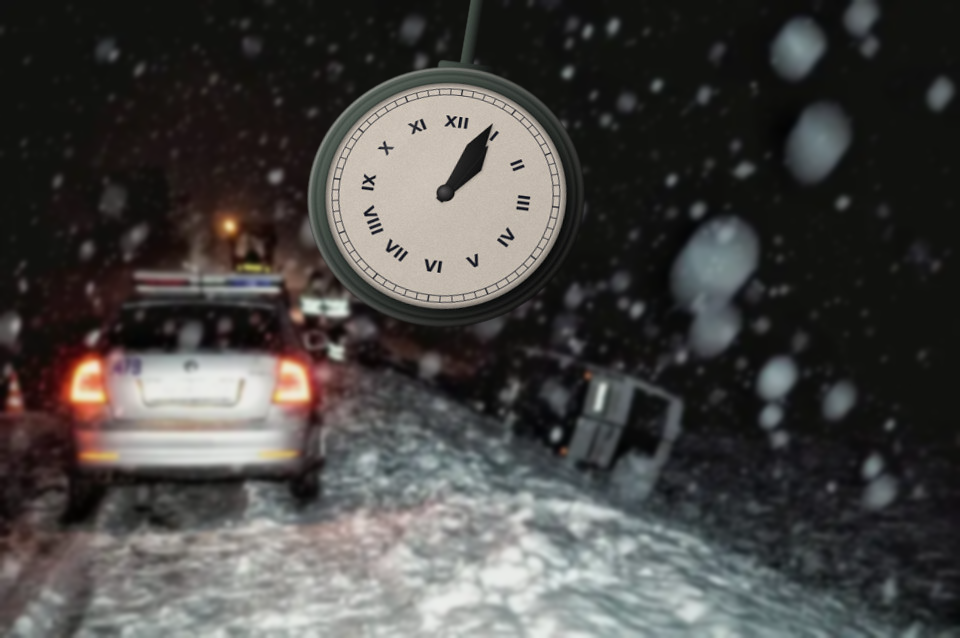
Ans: 1:04
